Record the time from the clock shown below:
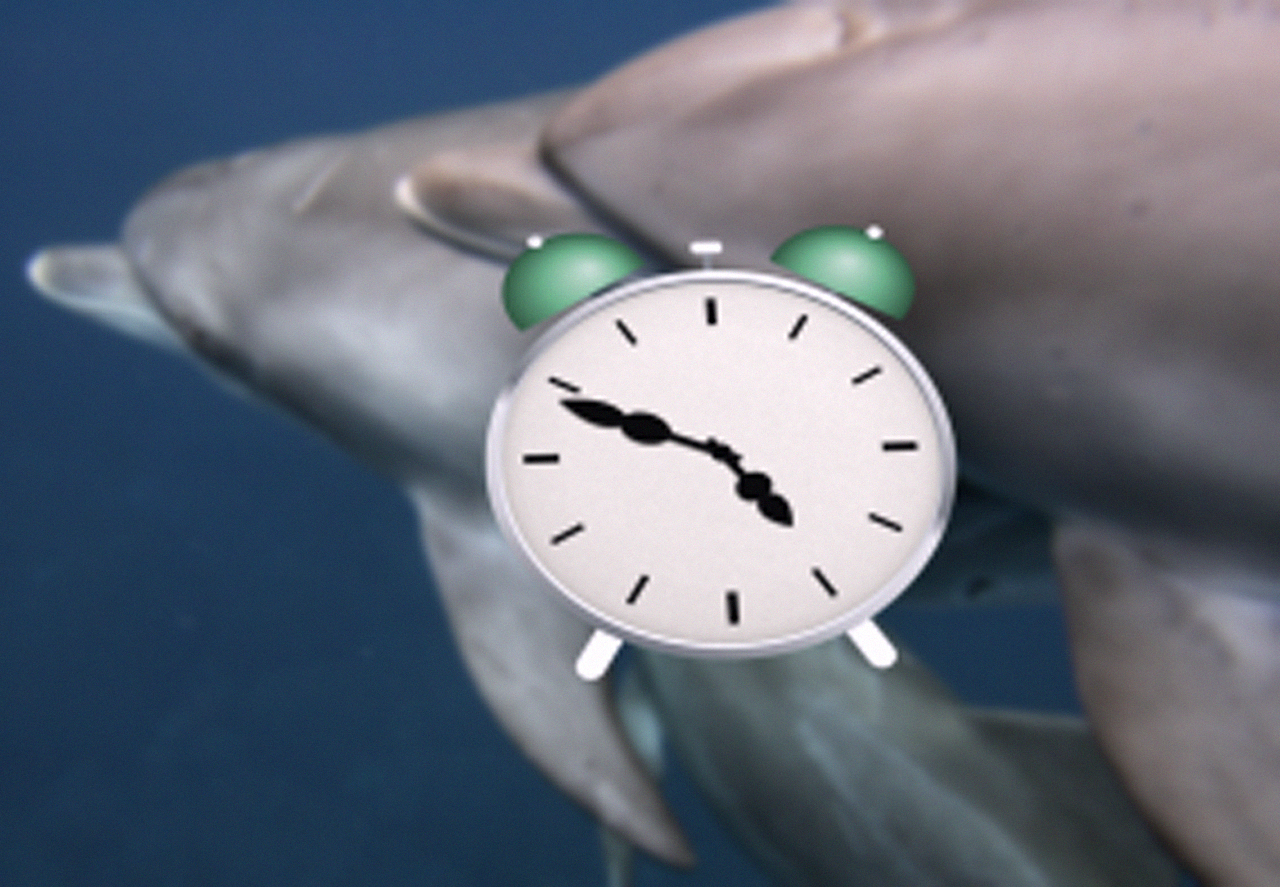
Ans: 4:49
